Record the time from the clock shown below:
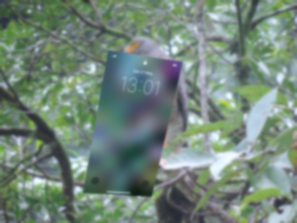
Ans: 13:01
